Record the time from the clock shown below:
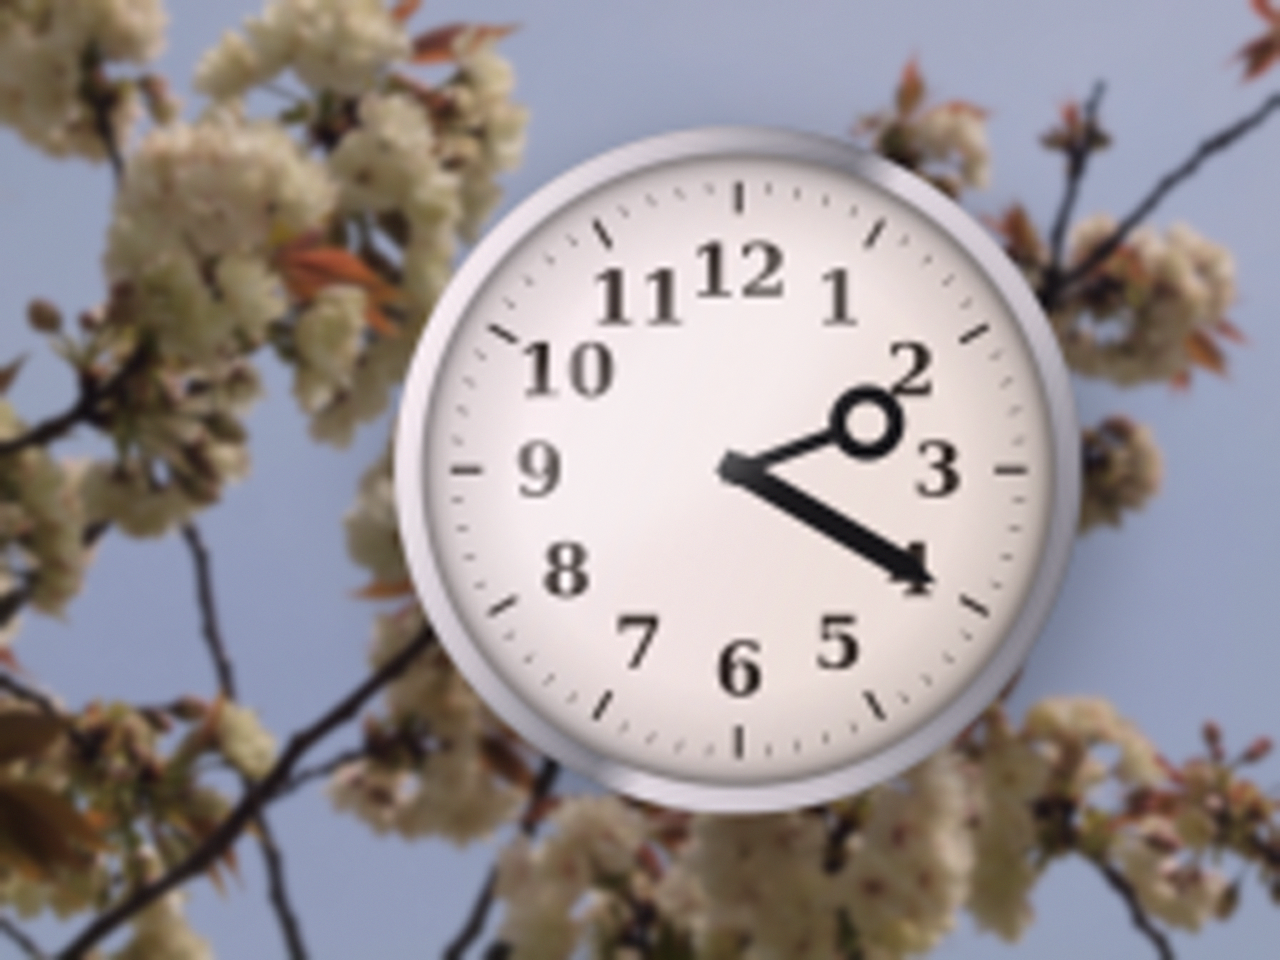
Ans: 2:20
